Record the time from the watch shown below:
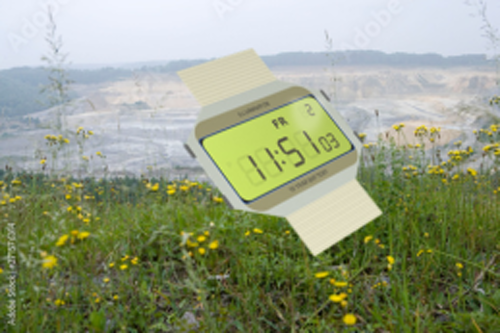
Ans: 11:51:03
